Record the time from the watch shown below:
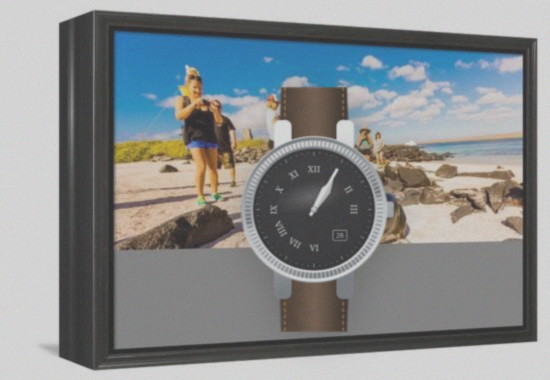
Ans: 1:05
